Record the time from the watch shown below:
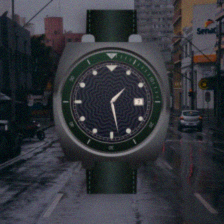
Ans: 1:28
